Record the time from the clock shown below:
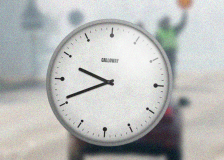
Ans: 9:41
